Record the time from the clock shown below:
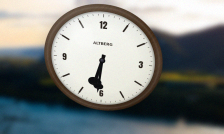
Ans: 6:31
